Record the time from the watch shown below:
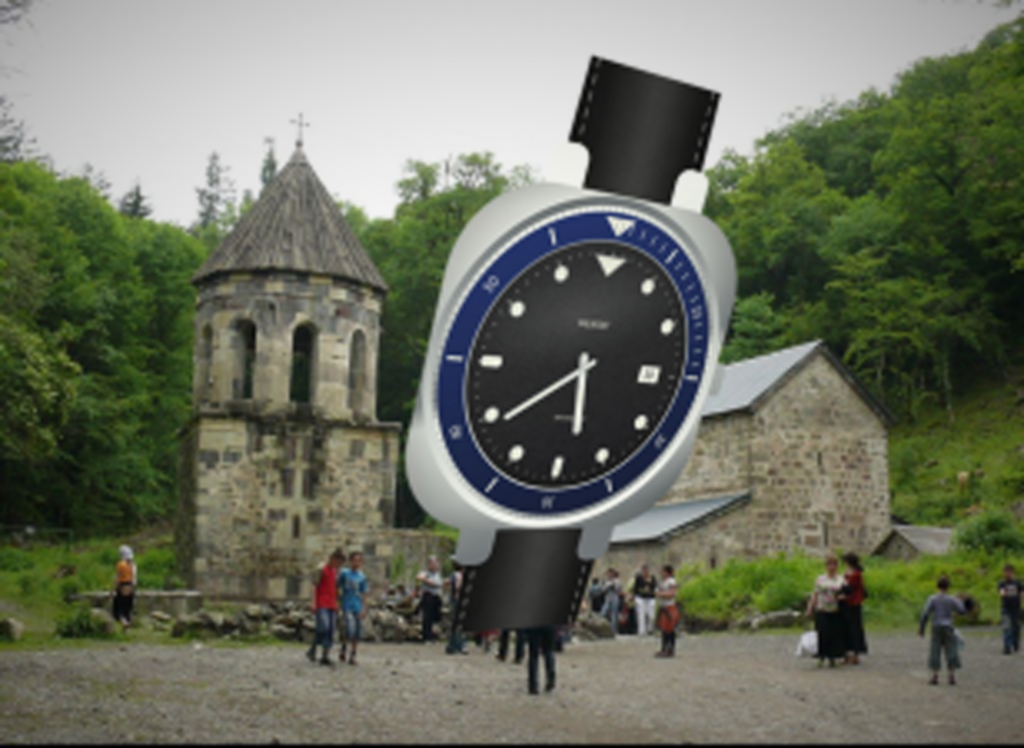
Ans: 5:39
